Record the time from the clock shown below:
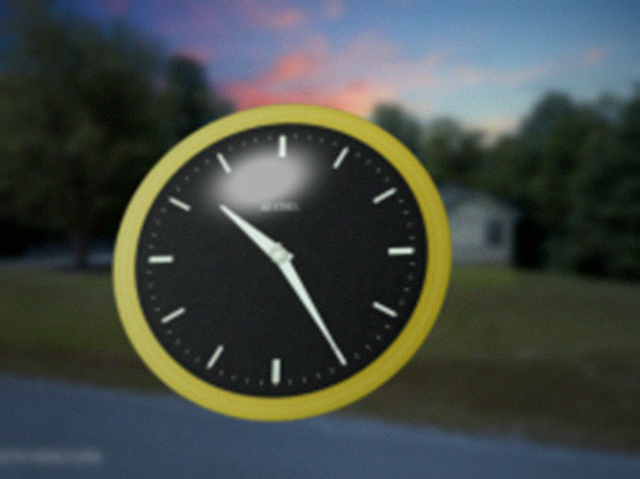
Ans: 10:25
